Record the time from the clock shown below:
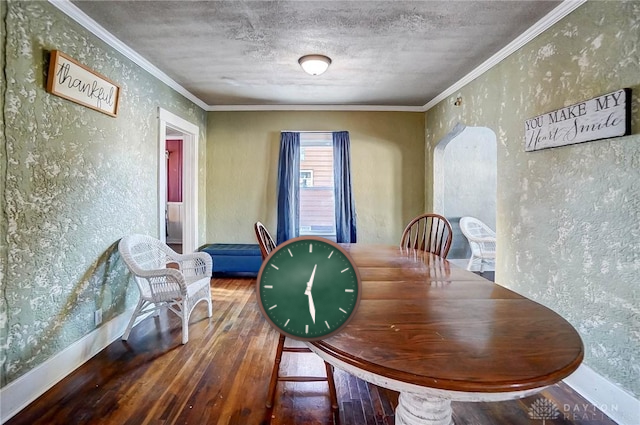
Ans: 12:28
